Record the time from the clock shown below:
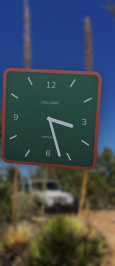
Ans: 3:27
